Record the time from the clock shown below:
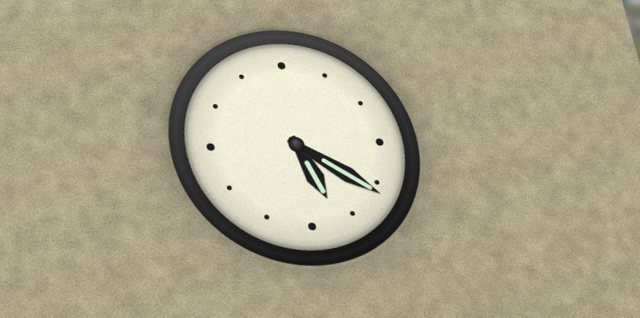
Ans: 5:21
